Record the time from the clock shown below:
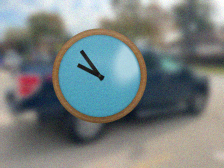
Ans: 9:54
